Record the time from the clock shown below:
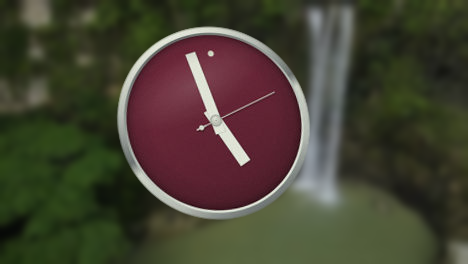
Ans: 4:57:11
